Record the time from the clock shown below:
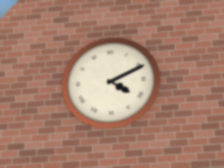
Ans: 4:11
